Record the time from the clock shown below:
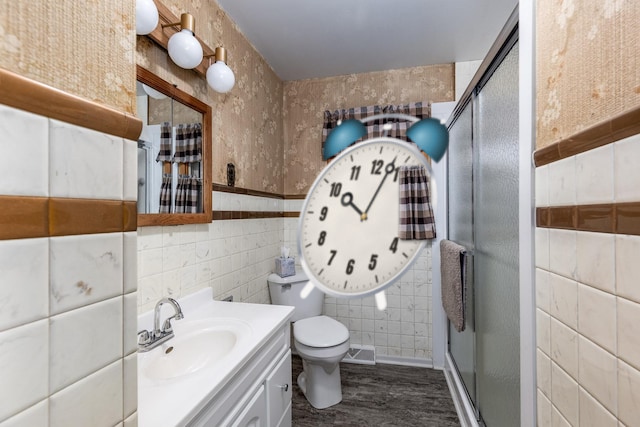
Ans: 10:03
